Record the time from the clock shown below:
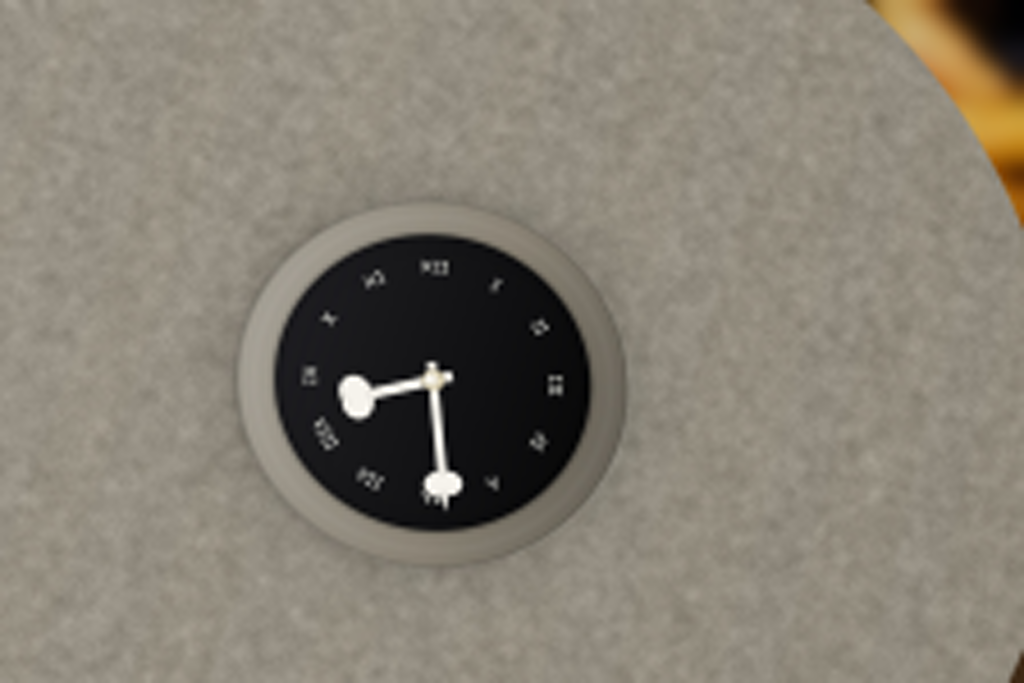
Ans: 8:29
